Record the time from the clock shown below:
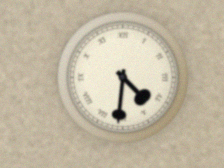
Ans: 4:31
